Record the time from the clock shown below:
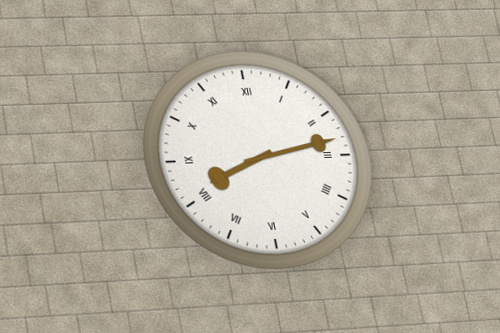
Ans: 8:13
